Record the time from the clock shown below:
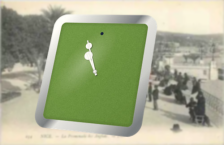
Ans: 10:56
